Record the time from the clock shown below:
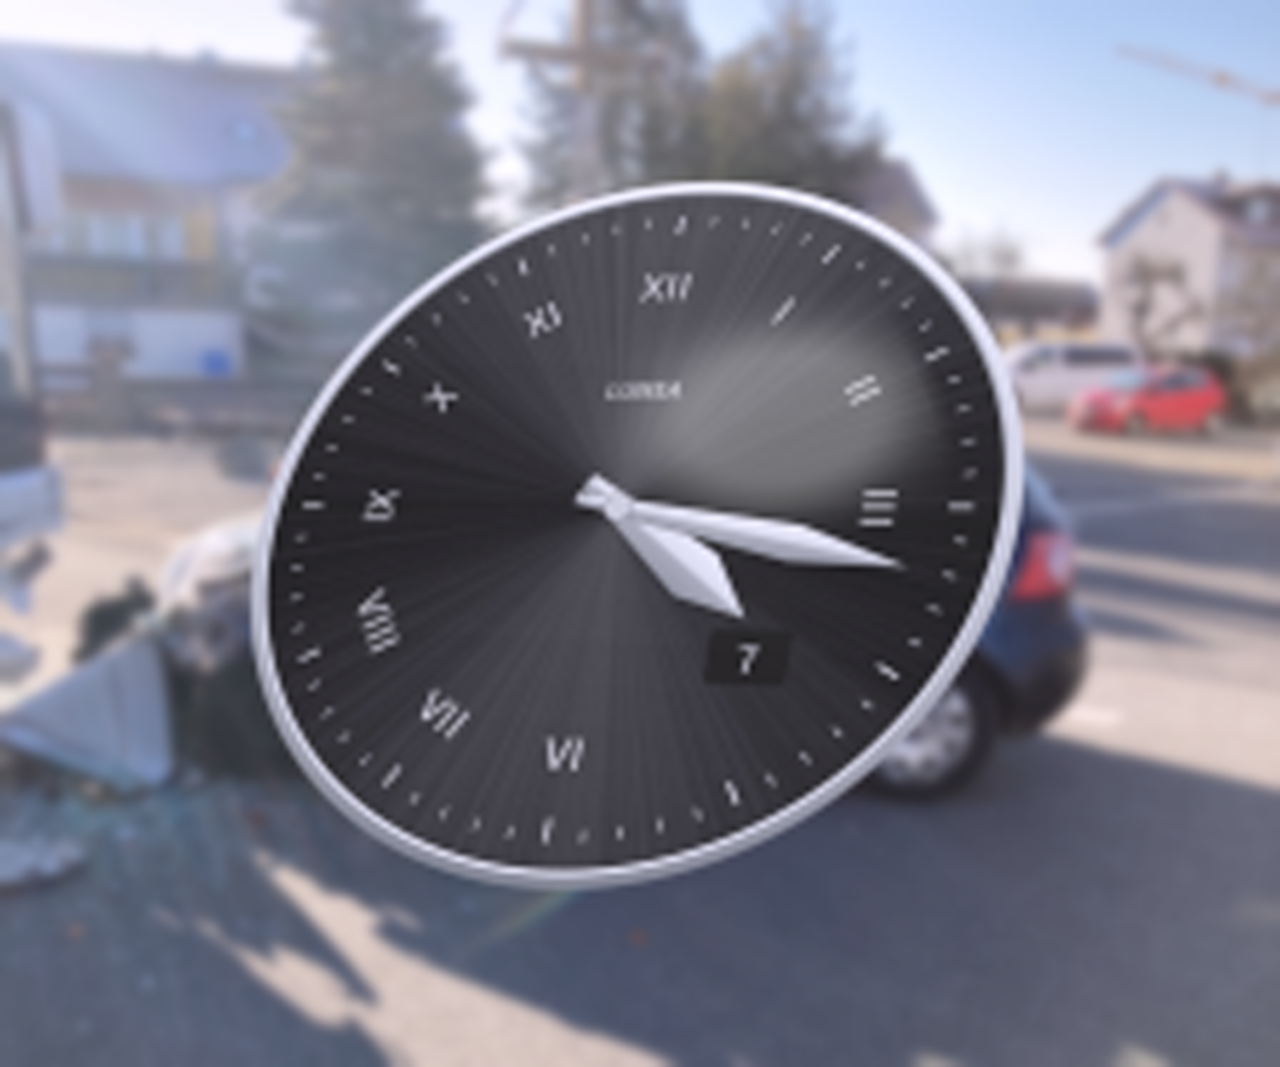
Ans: 4:17
